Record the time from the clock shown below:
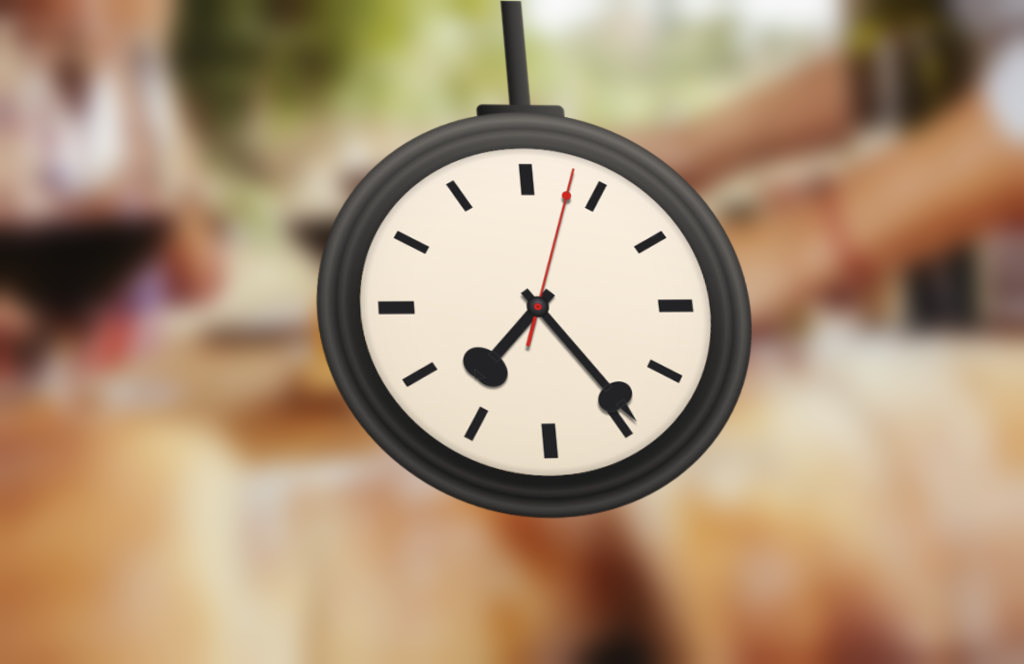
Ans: 7:24:03
